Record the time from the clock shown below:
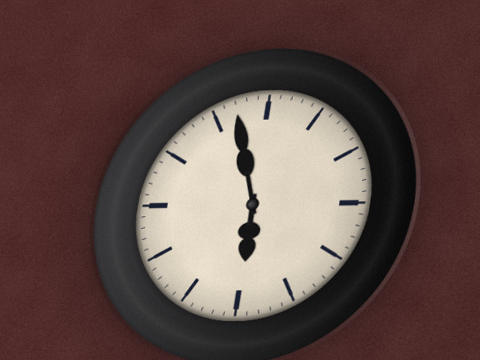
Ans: 5:57
